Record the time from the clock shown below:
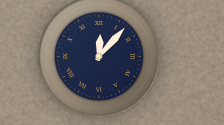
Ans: 12:07
